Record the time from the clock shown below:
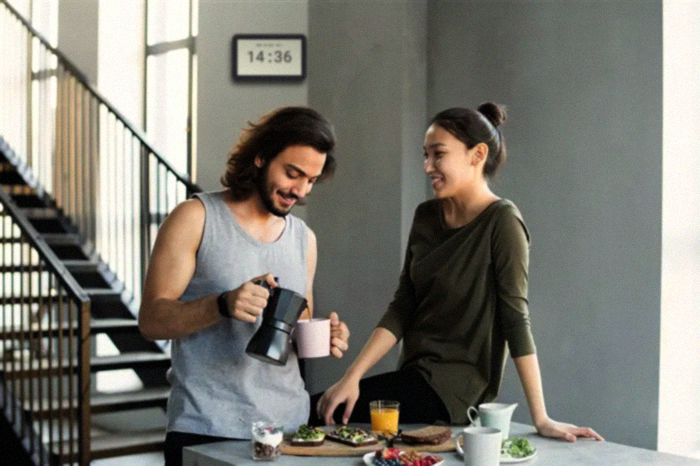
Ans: 14:36
